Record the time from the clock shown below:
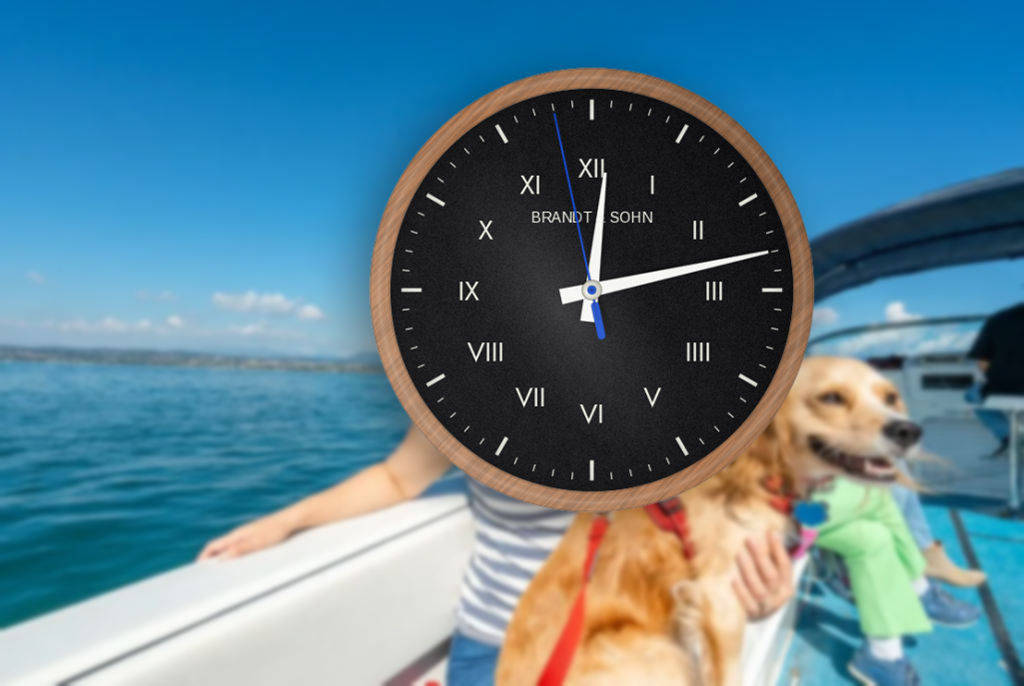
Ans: 12:12:58
